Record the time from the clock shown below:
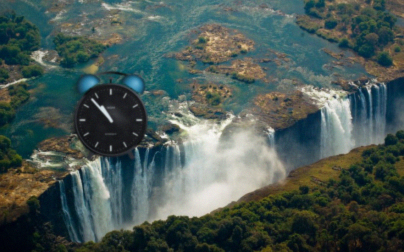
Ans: 10:53
